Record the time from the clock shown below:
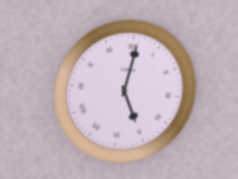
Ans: 5:01
